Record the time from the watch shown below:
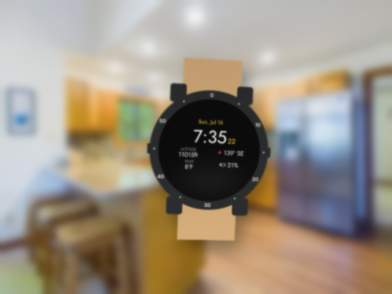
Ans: 7:35
